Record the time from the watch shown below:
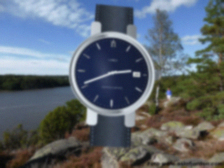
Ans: 2:41
